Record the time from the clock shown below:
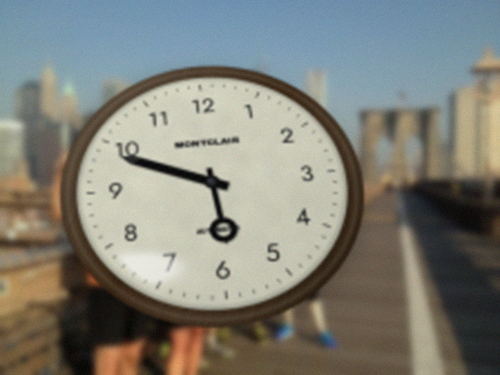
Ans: 5:49
